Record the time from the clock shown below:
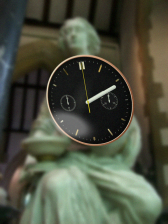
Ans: 2:11
